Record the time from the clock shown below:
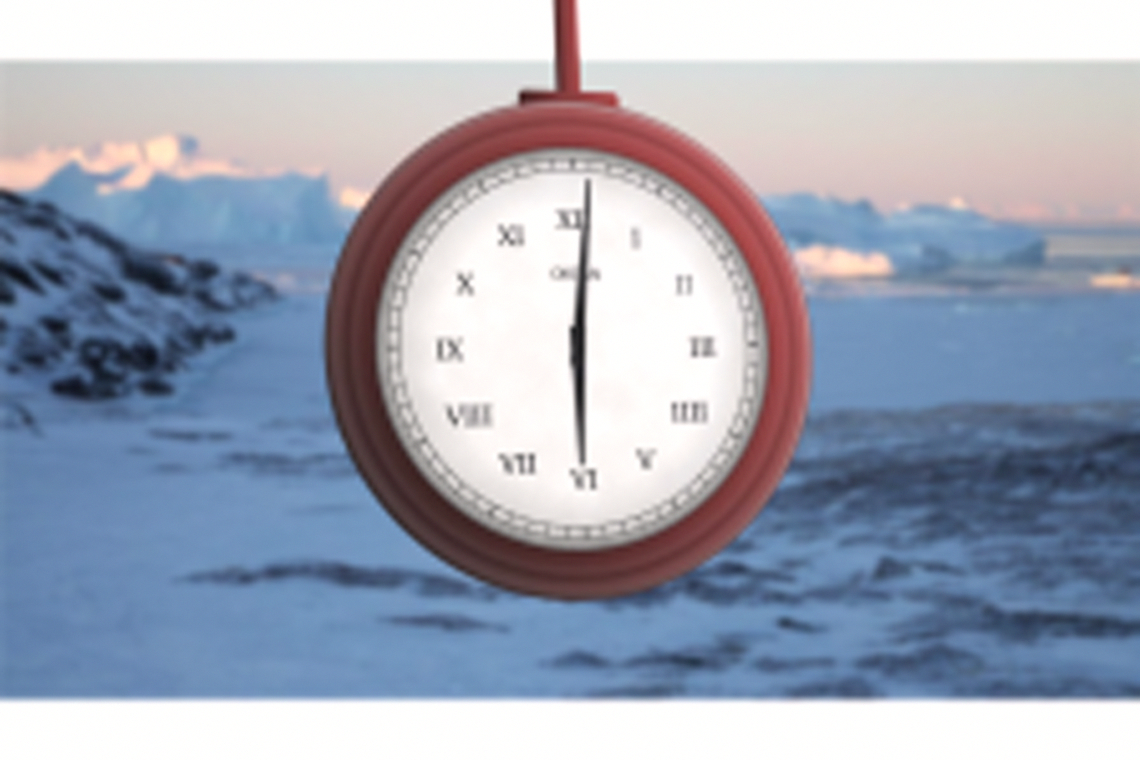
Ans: 6:01
